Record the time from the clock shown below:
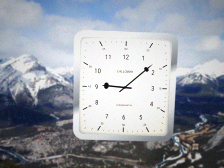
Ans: 9:08
